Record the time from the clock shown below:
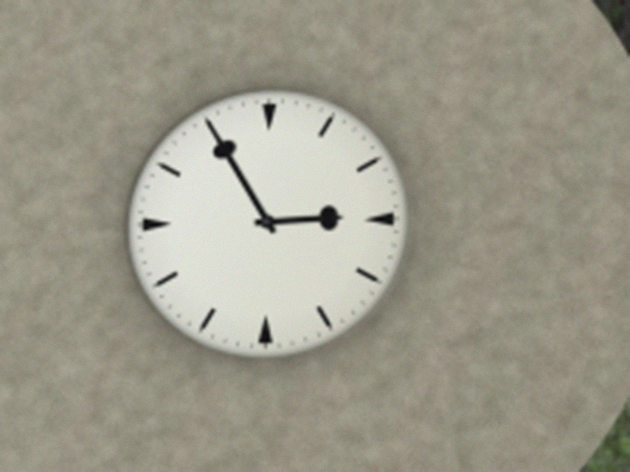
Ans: 2:55
